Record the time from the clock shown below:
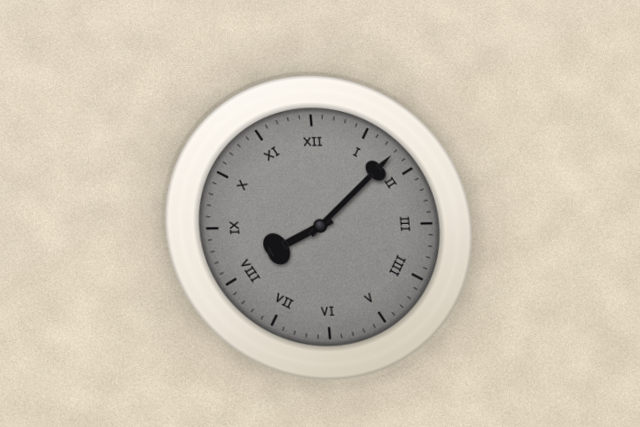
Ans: 8:08
